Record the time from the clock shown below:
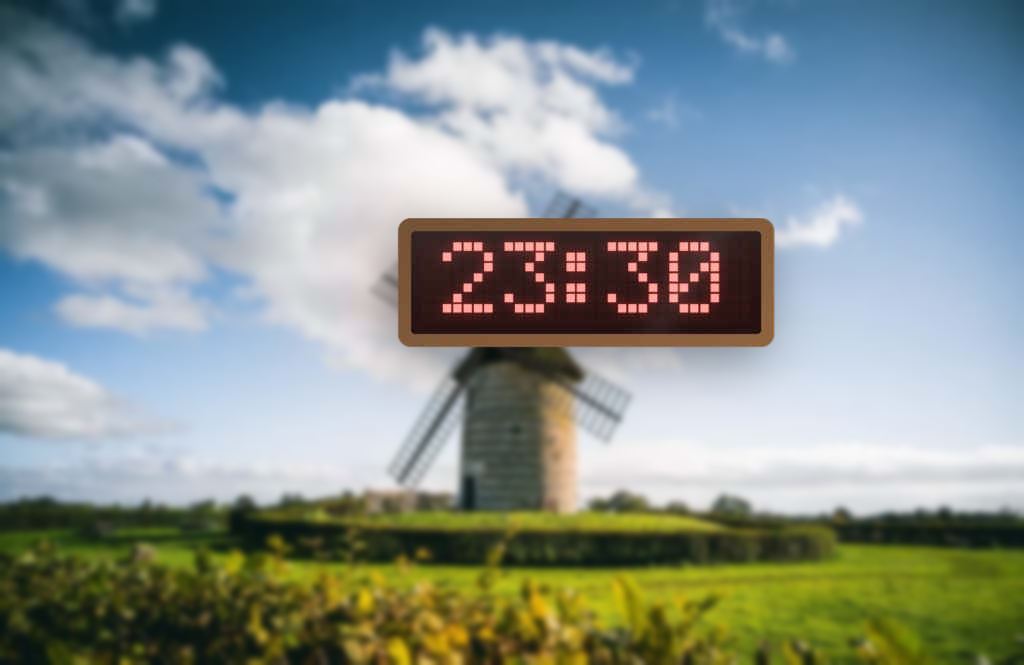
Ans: 23:30
